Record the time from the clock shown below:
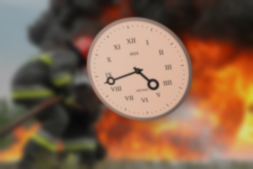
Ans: 4:43
